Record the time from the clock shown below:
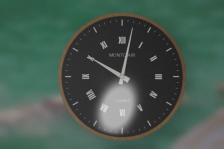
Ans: 10:02
